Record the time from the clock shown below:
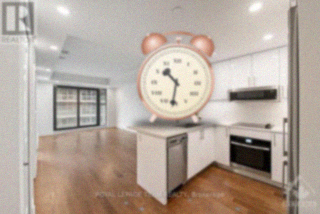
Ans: 10:31
